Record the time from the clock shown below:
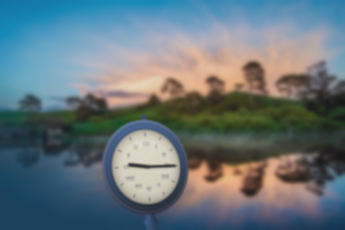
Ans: 9:15
